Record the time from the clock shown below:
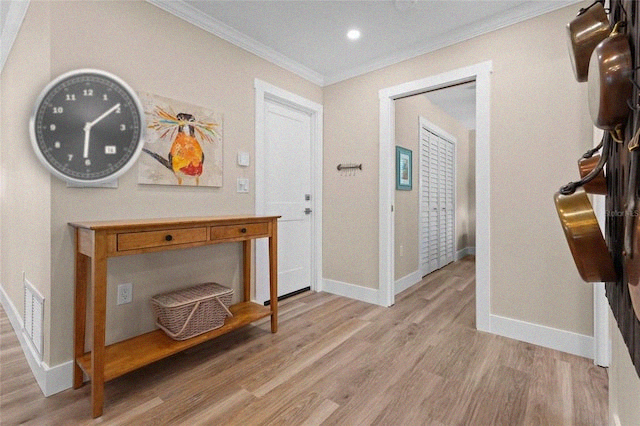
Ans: 6:09
